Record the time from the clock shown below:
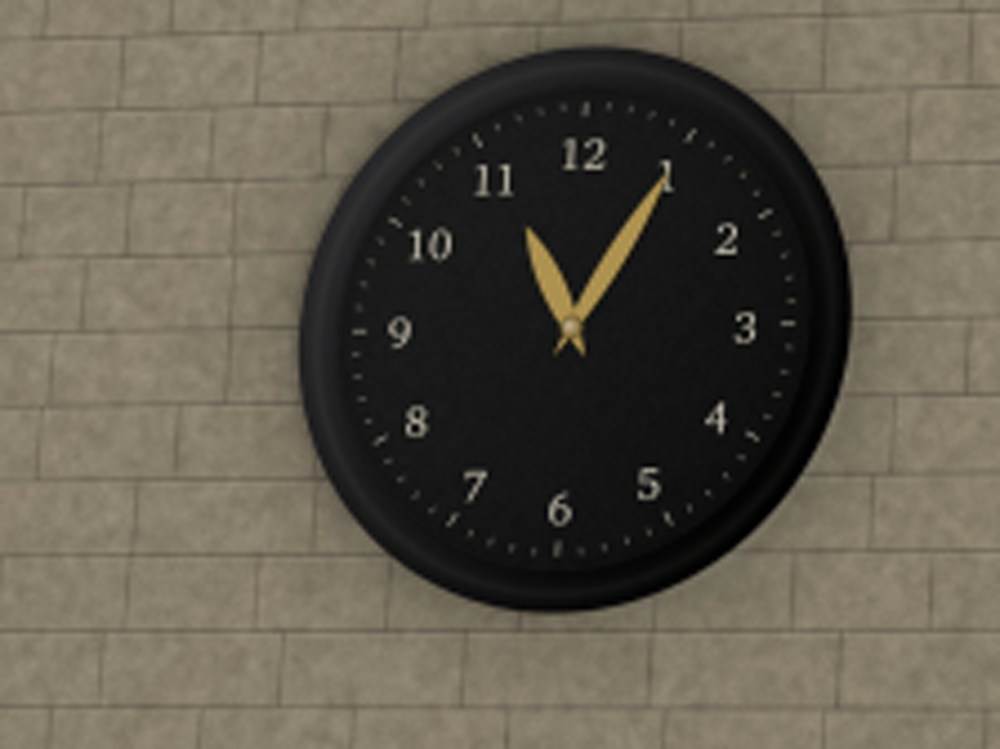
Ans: 11:05
